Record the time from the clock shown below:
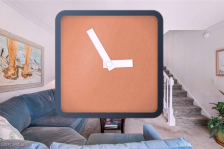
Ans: 2:55
